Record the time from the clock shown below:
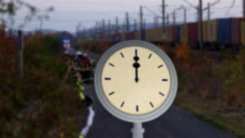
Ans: 12:00
